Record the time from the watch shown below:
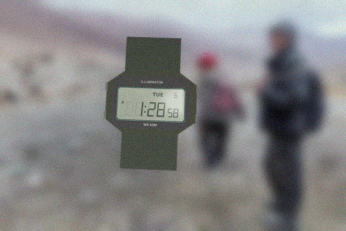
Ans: 1:28:58
